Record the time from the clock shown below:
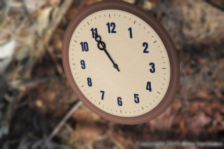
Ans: 10:55
